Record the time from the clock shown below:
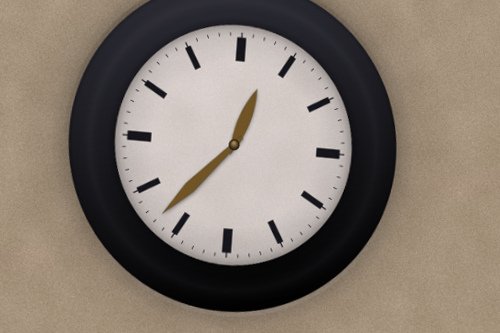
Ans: 12:37
